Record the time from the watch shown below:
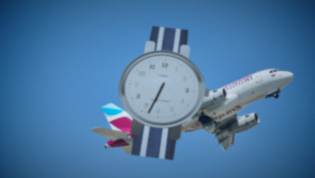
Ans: 6:33
